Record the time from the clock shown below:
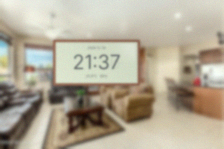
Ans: 21:37
